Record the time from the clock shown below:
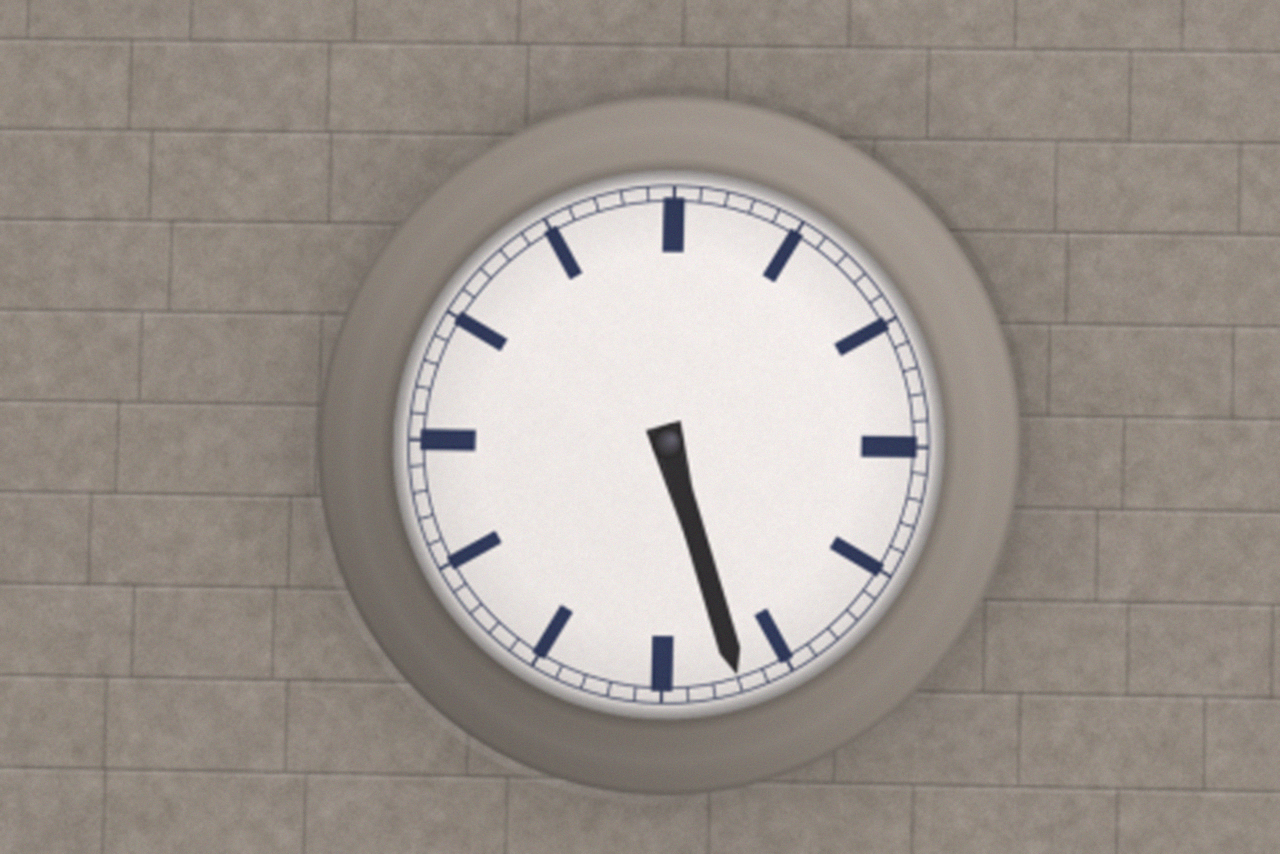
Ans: 5:27
